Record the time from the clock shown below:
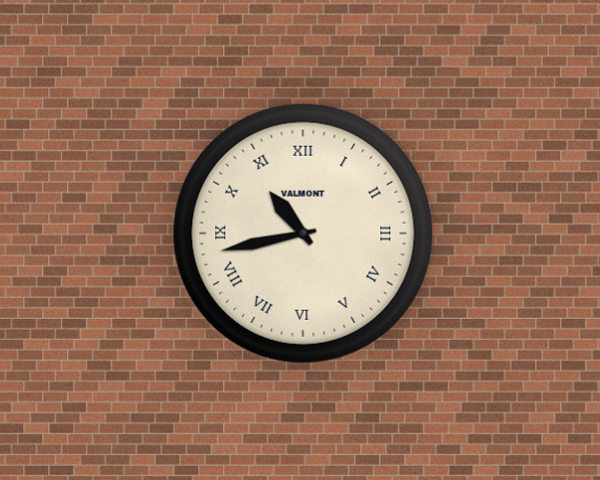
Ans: 10:43
